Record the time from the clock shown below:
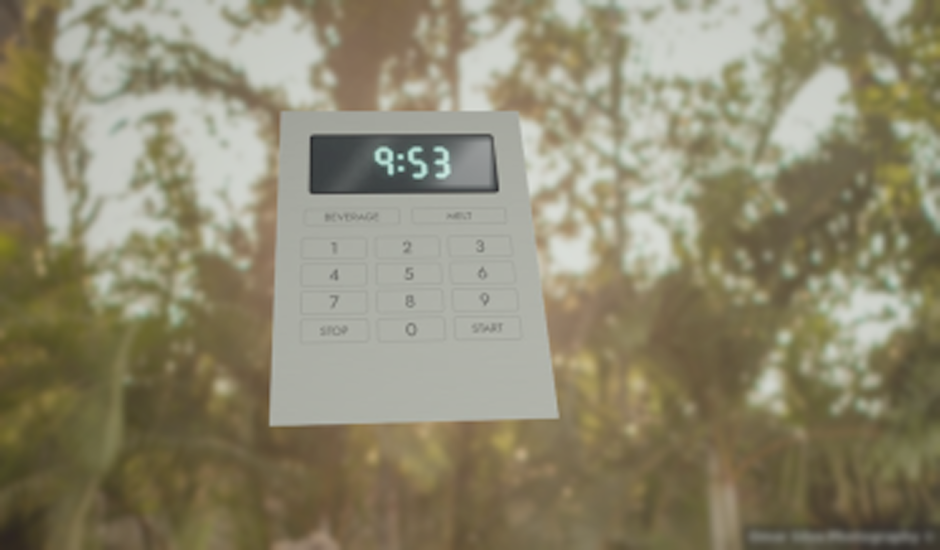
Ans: 9:53
